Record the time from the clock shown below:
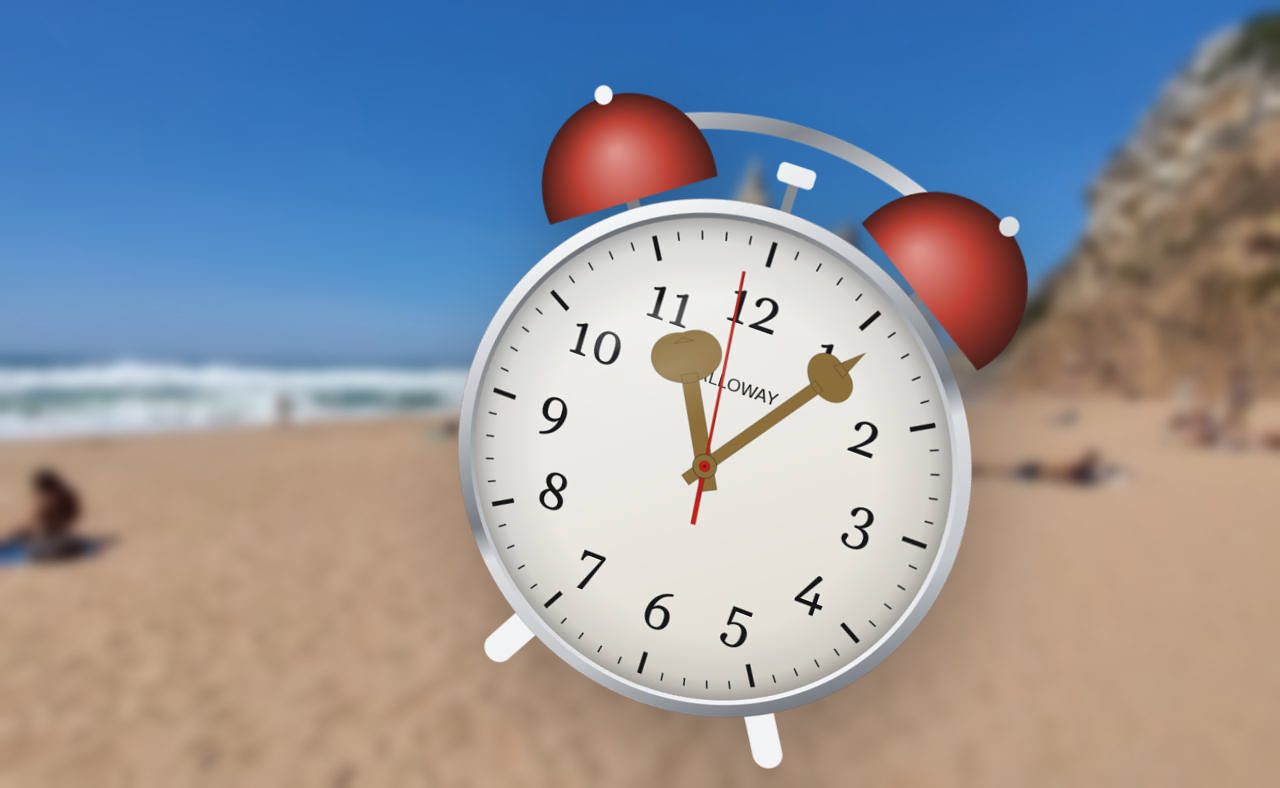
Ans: 11:05:59
